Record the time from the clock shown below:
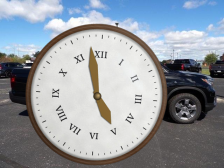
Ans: 4:58
